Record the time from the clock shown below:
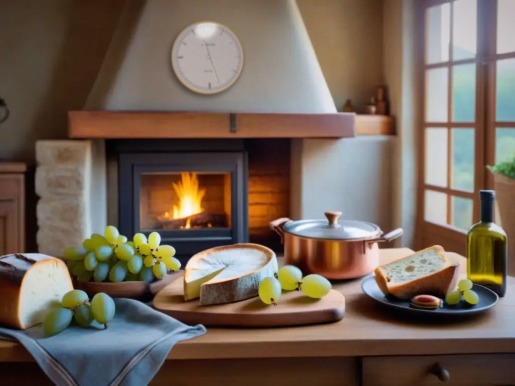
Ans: 11:27
